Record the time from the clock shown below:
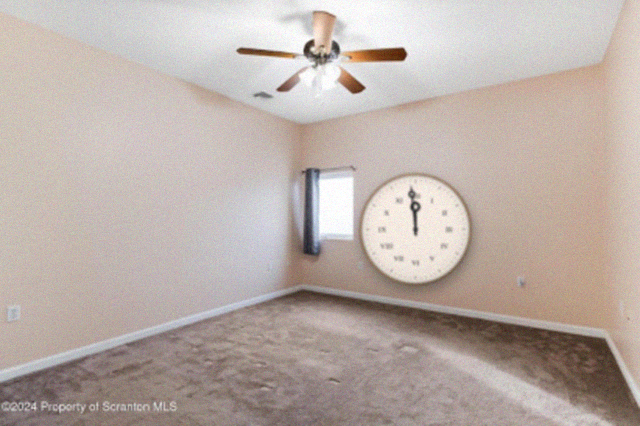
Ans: 11:59
